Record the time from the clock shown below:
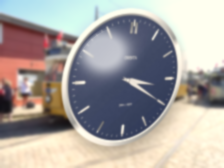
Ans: 3:20
